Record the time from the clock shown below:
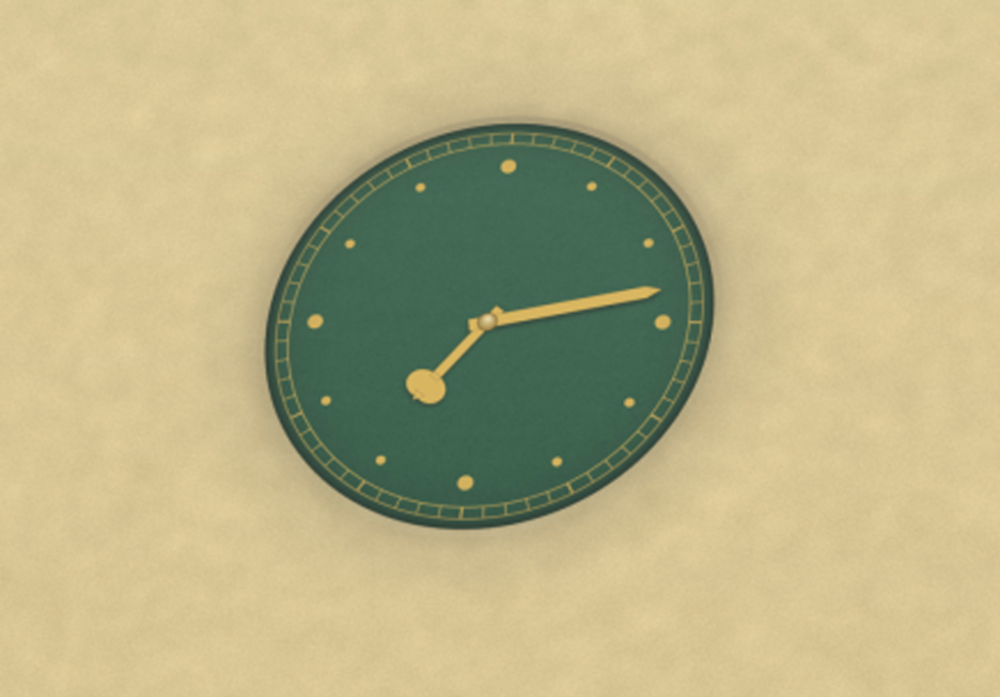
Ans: 7:13
